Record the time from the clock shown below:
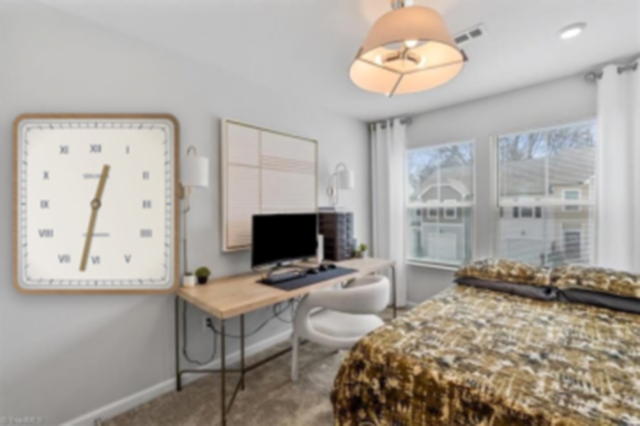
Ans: 12:32
